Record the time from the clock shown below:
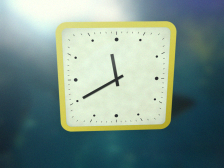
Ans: 11:40
